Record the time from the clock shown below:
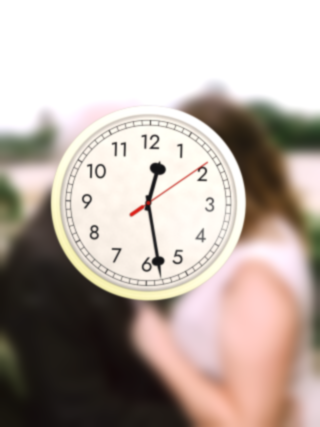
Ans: 12:28:09
